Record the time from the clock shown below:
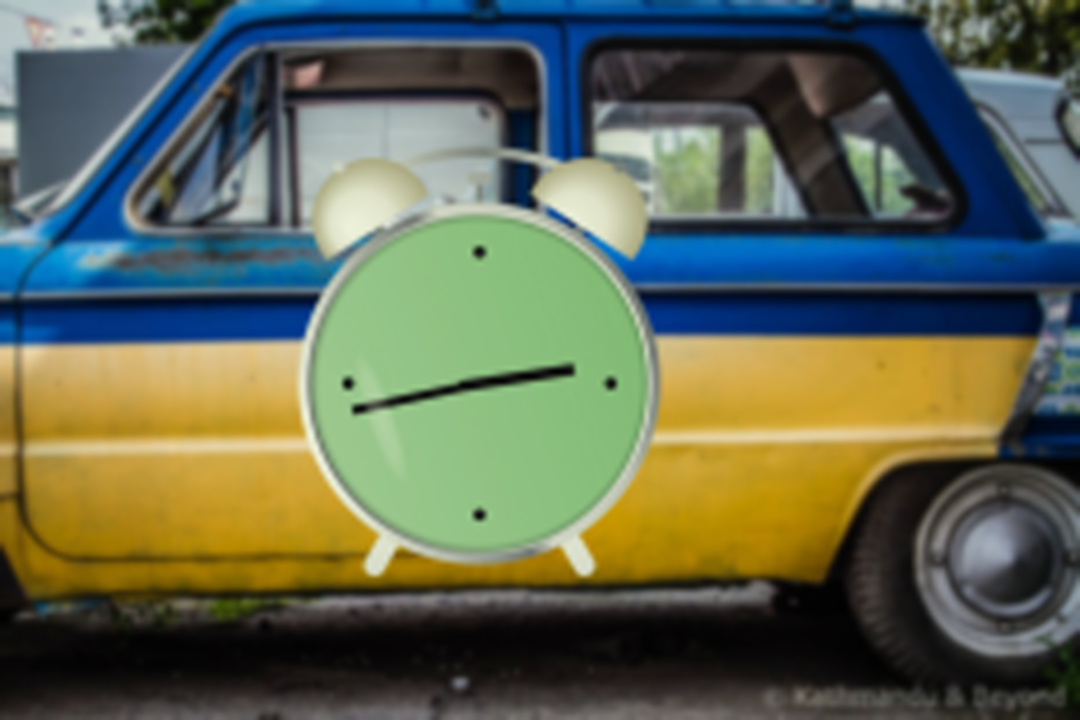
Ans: 2:43
